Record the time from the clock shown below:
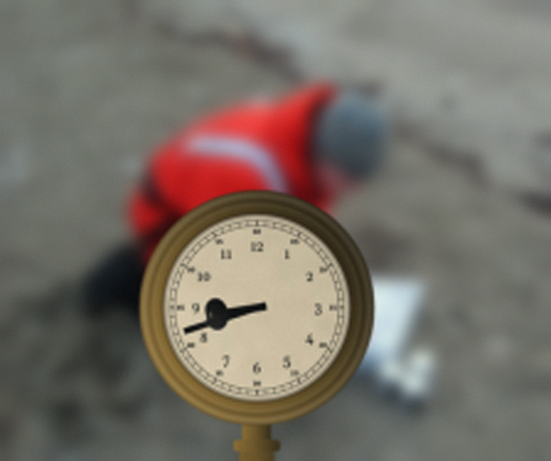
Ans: 8:42
